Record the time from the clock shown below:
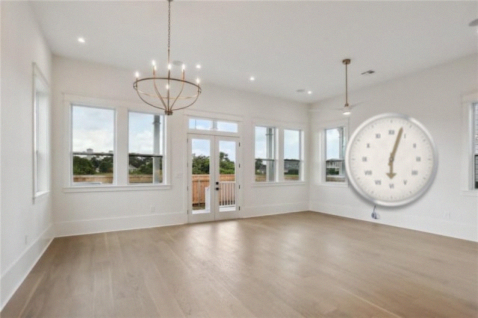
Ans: 6:03
